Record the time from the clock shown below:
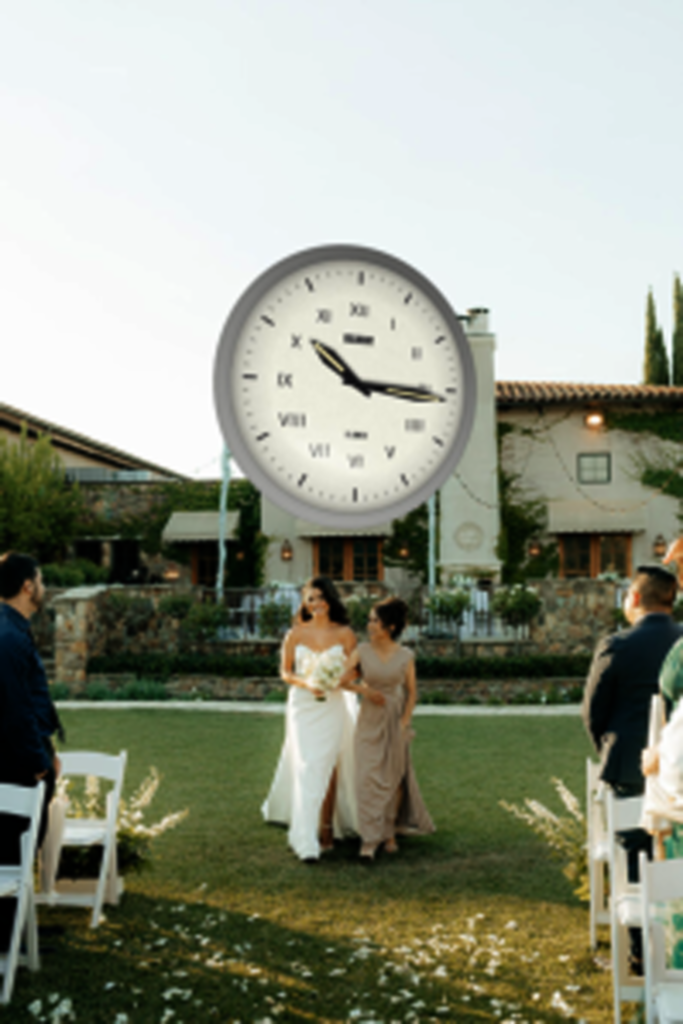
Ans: 10:16
